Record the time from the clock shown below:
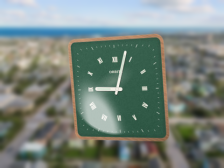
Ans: 9:03
